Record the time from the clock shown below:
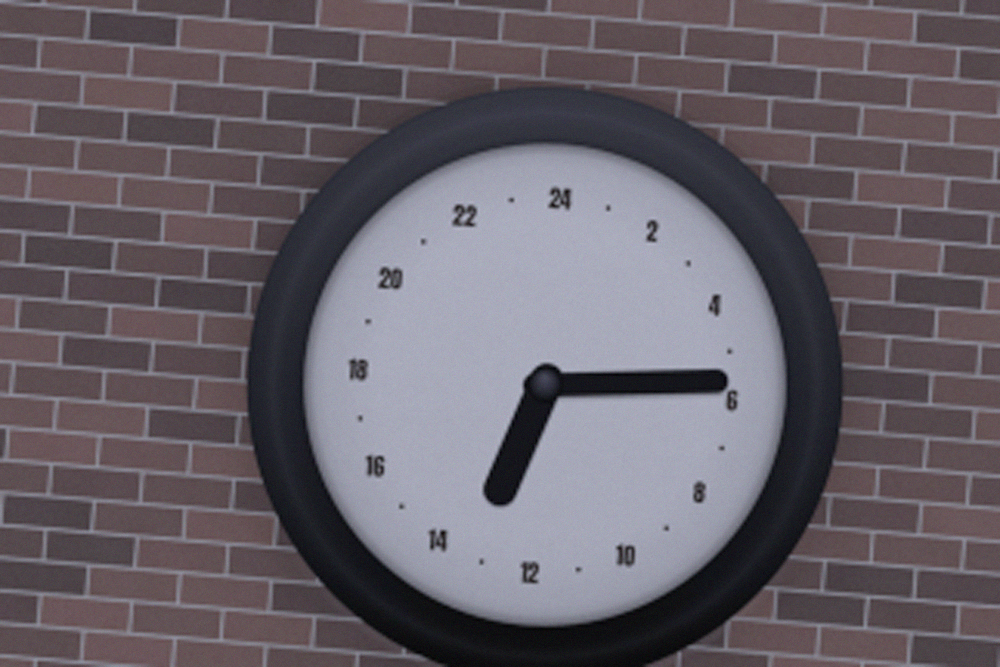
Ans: 13:14
